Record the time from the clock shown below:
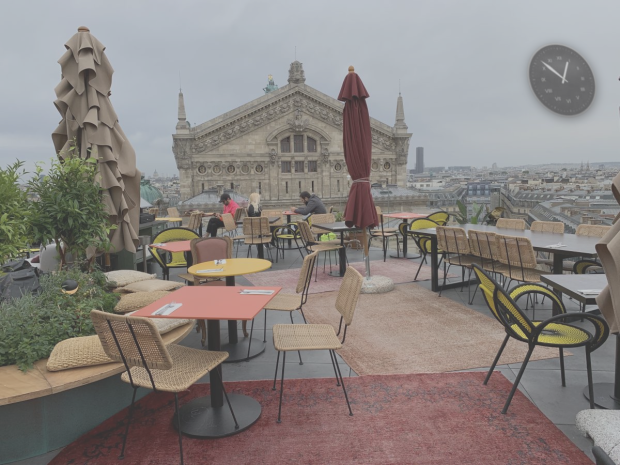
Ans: 12:52
